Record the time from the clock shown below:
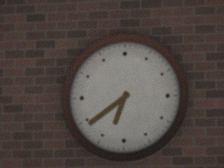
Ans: 6:39
